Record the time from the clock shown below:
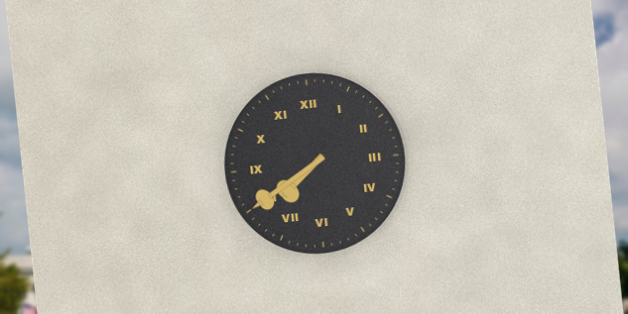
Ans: 7:40
